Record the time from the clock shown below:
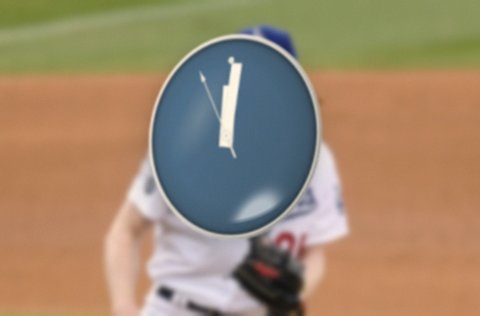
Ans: 12:00:55
